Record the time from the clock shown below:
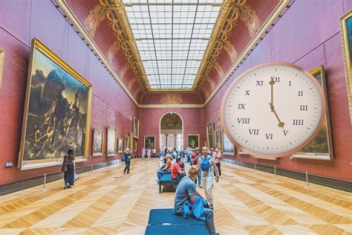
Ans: 4:59
